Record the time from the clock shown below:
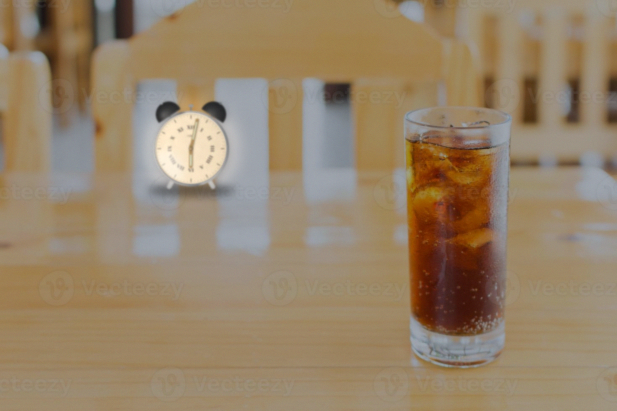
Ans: 6:02
